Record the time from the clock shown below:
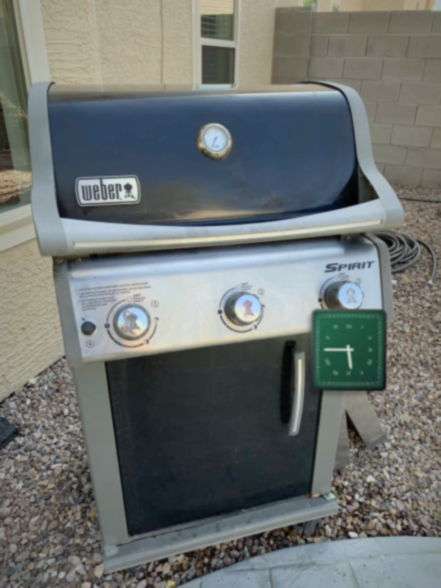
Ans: 5:45
